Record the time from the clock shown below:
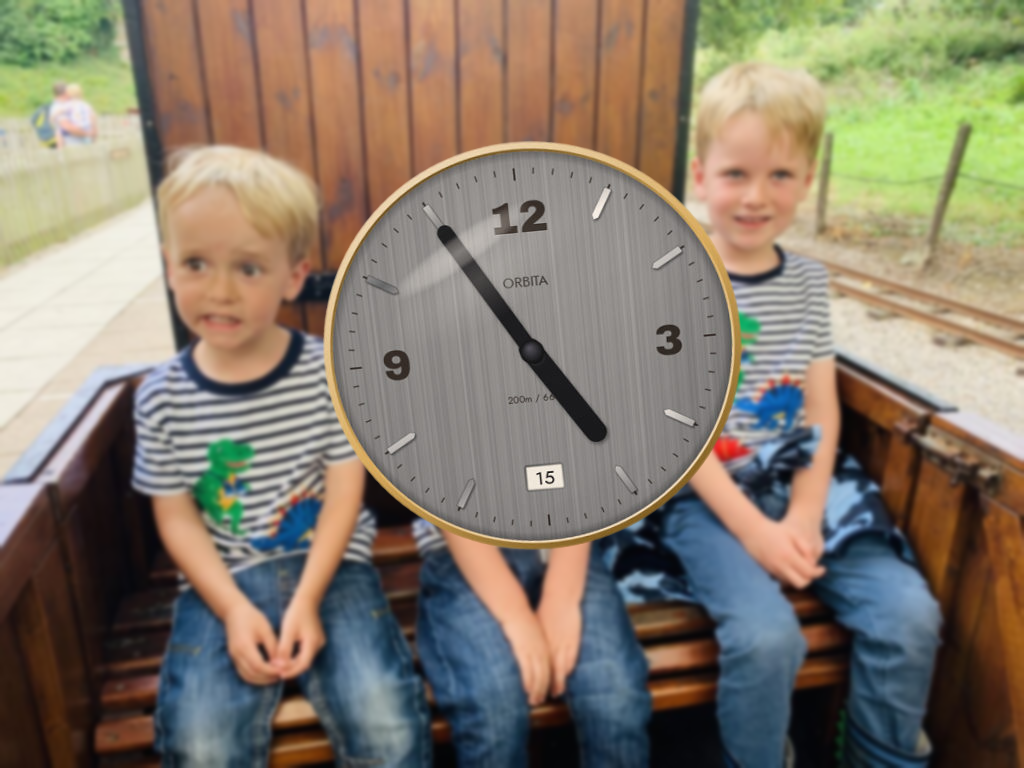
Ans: 4:55
